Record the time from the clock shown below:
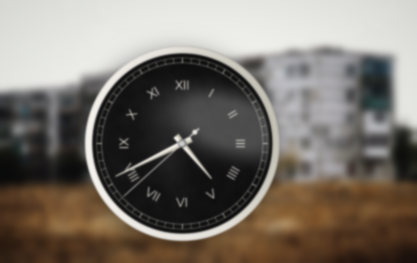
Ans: 4:40:38
